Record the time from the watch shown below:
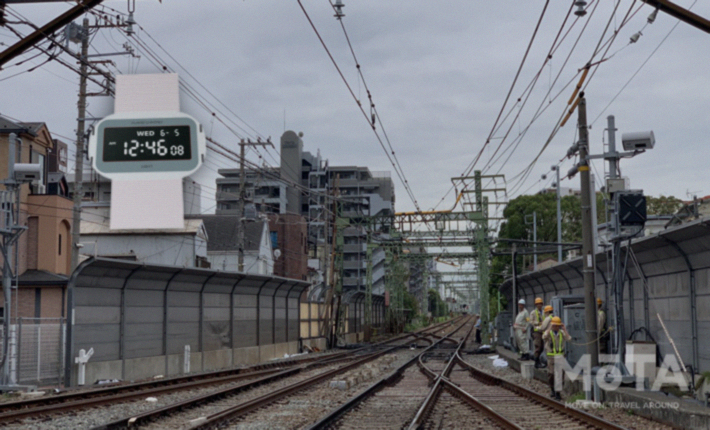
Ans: 12:46:08
